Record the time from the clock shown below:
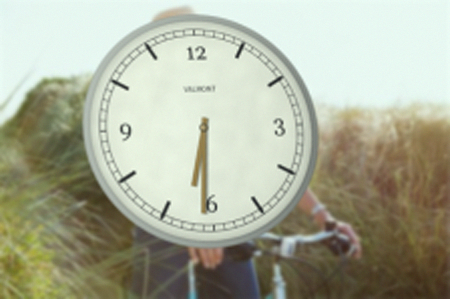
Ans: 6:31
